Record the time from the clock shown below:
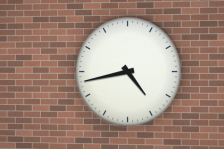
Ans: 4:43
